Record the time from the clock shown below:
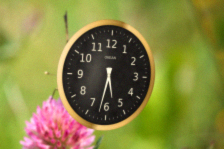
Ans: 5:32
